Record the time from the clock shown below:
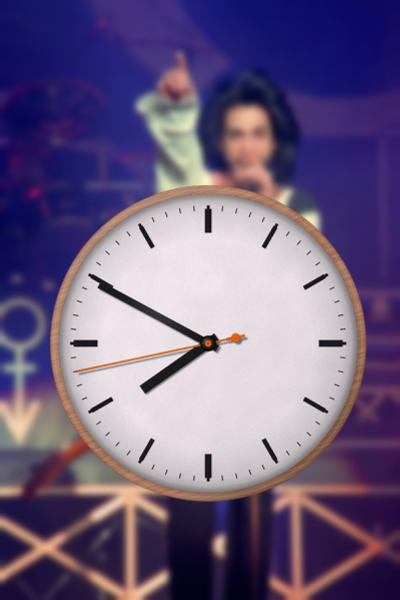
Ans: 7:49:43
